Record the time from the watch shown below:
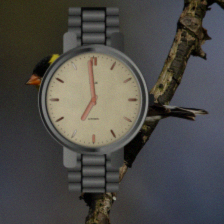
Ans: 6:59
